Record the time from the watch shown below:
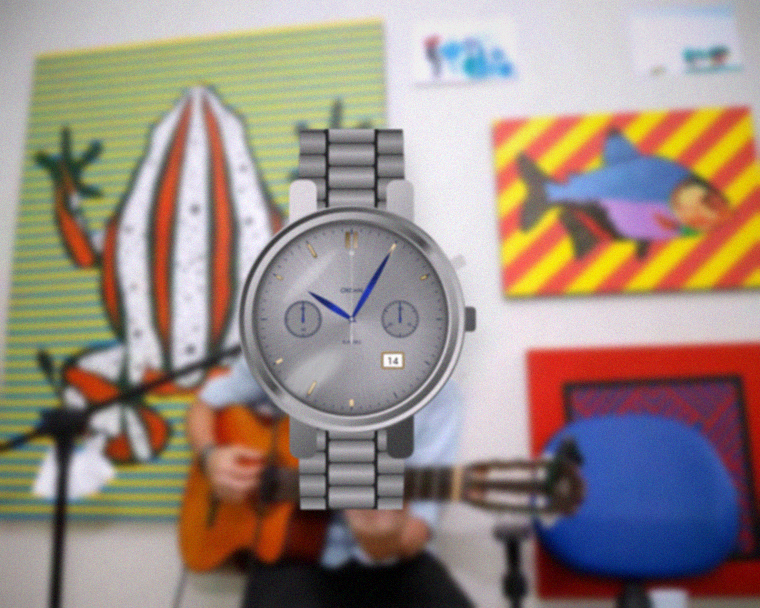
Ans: 10:05
